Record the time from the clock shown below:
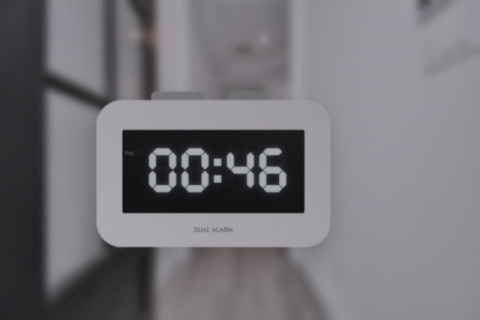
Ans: 0:46
